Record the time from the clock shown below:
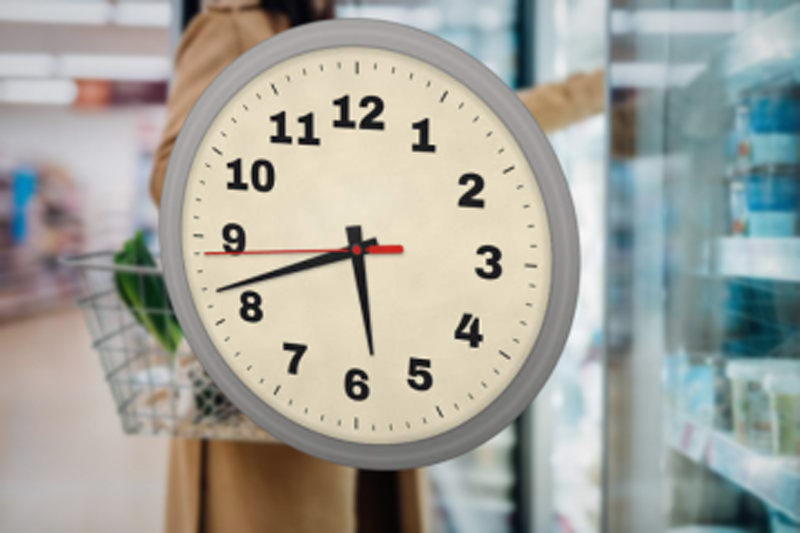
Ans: 5:41:44
